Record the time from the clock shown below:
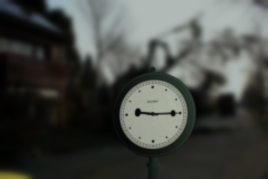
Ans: 9:15
